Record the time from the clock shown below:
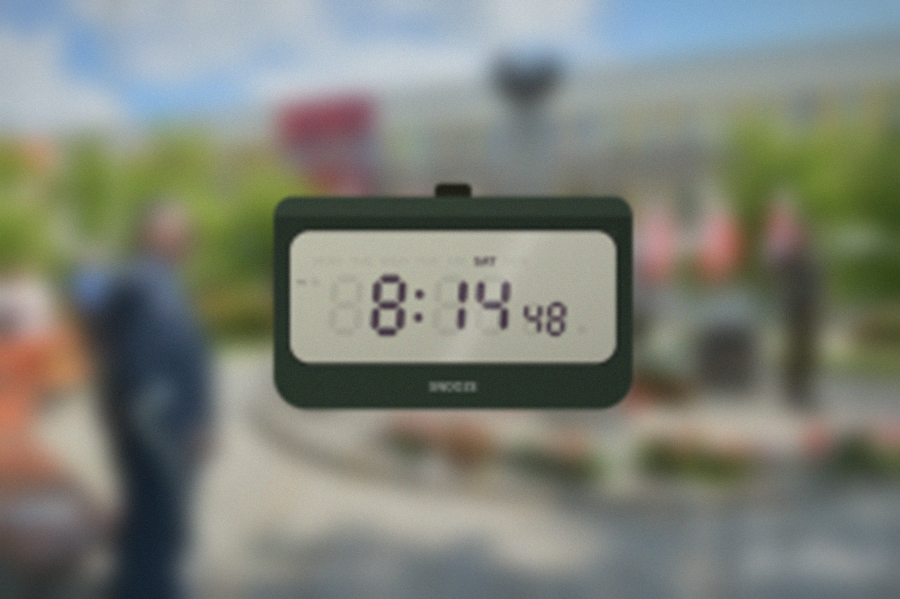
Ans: 8:14:48
